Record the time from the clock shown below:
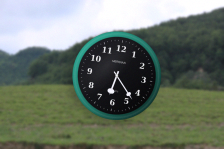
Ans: 6:23
